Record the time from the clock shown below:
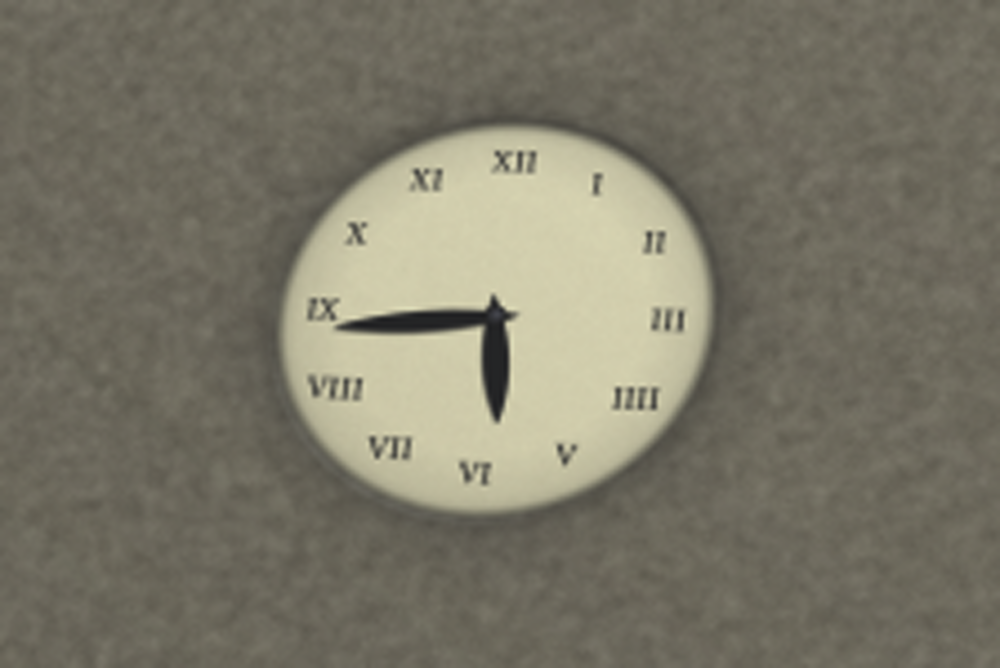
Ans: 5:44
